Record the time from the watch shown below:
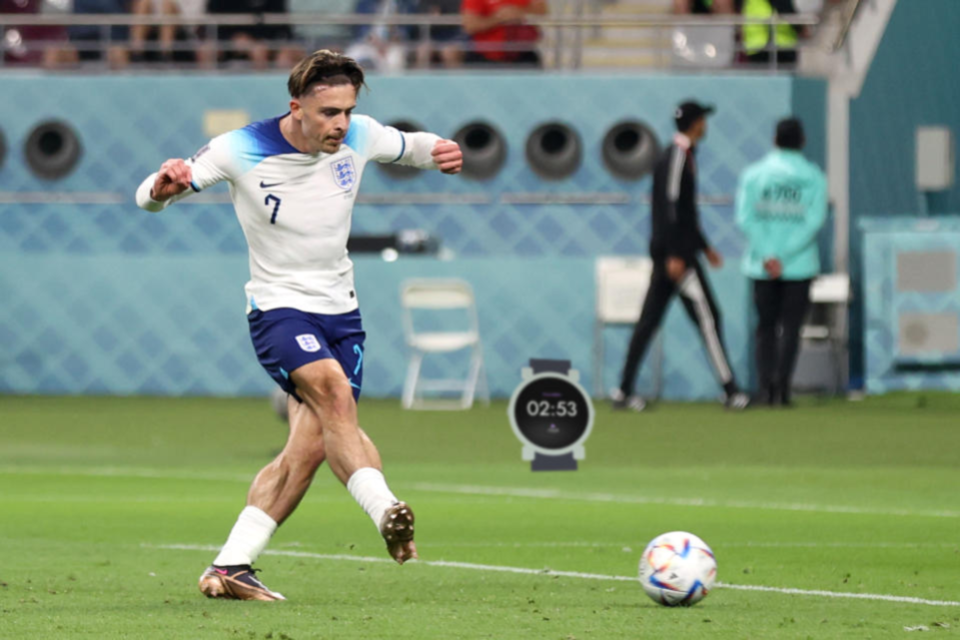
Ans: 2:53
